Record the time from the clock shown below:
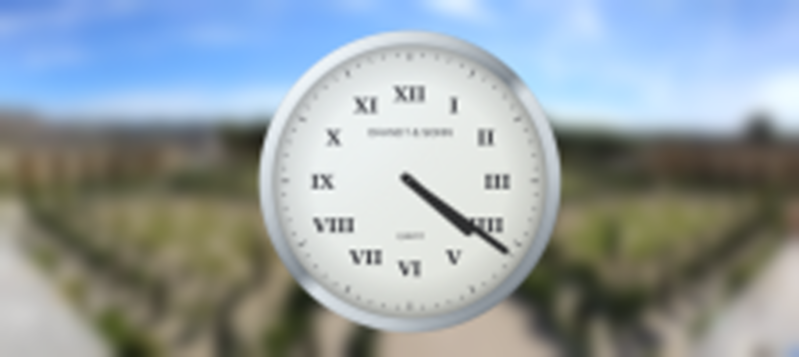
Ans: 4:21
